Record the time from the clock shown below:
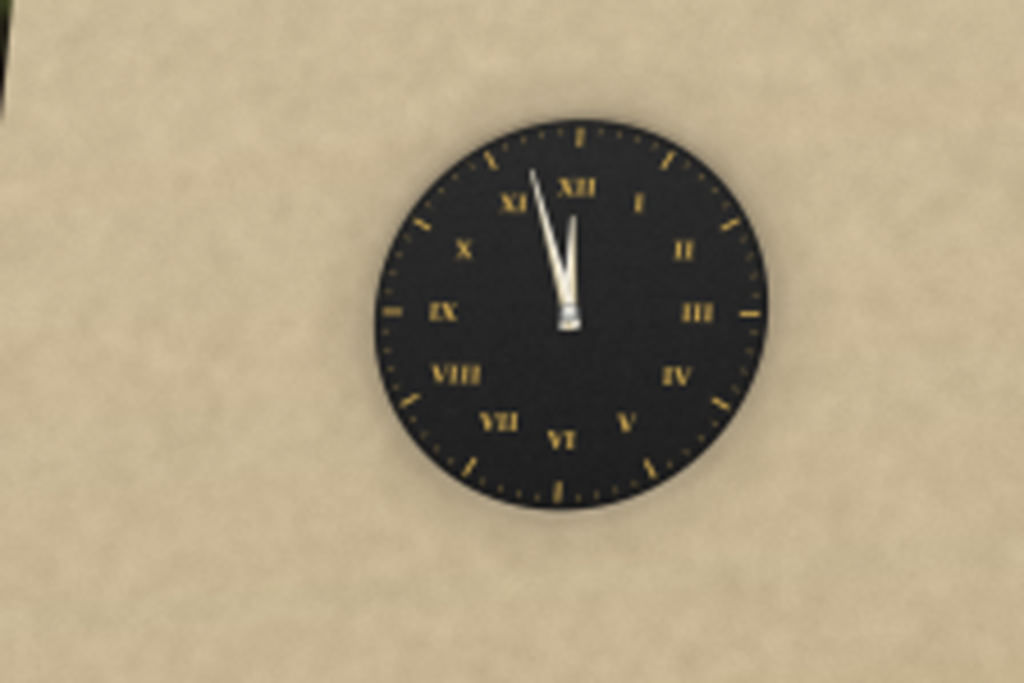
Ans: 11:57
